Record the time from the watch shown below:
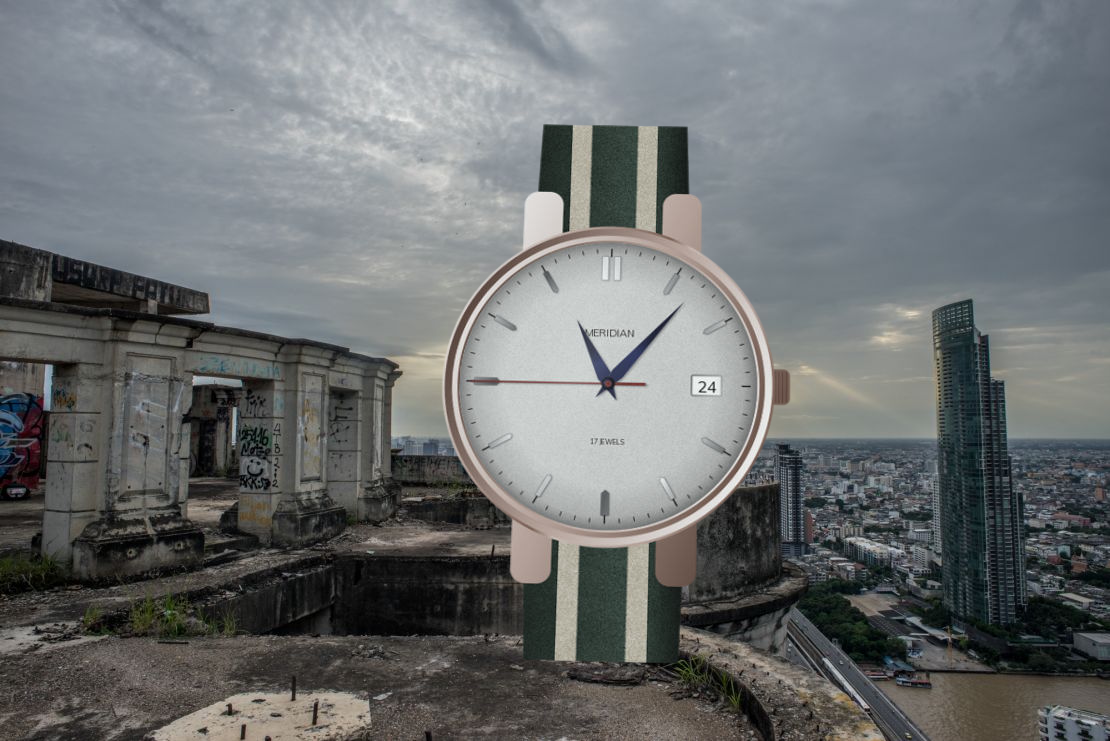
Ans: 11:06:45
